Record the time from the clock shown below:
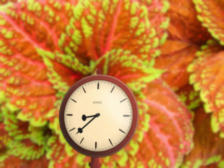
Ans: 8:38
